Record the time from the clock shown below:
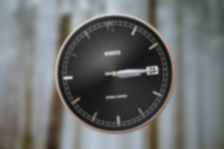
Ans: 3:15
